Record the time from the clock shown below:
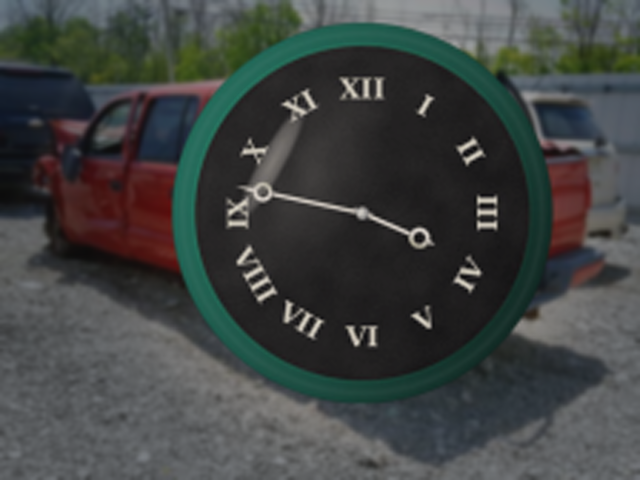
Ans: 3:47
